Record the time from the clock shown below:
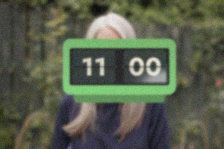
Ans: 11:00
